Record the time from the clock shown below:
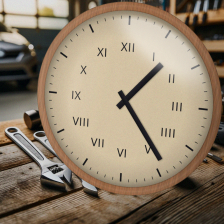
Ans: 1:24
